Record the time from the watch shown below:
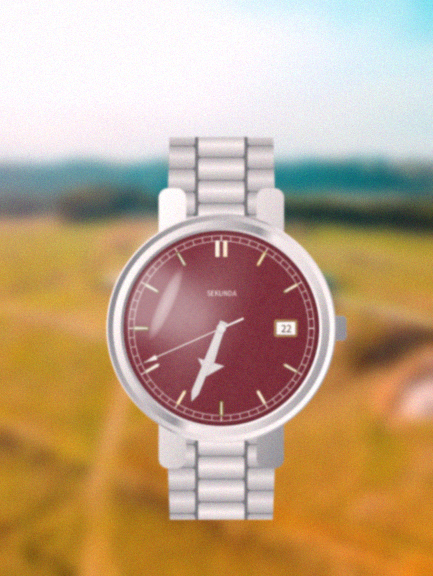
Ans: 6:33:41
